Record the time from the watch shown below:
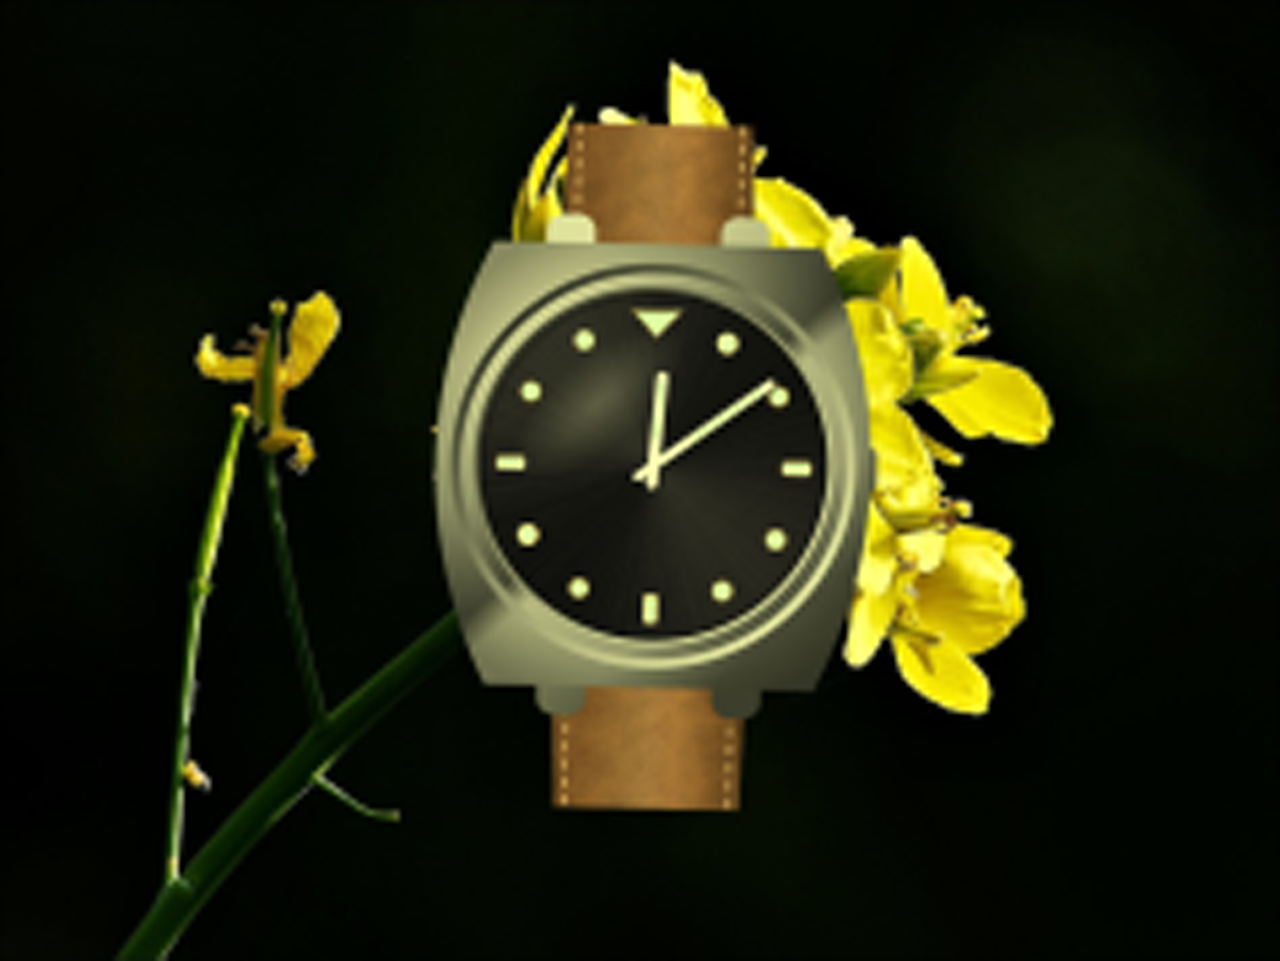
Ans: 12:09
